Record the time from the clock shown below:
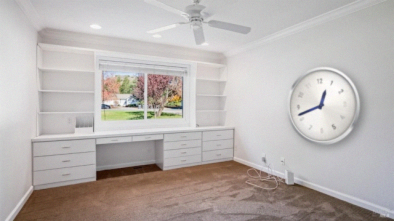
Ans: 12:42
